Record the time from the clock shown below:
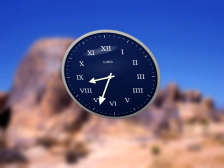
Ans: 8:34
